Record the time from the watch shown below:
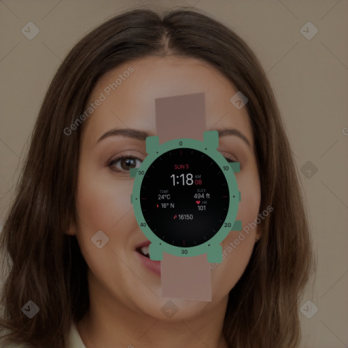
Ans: 1:18
